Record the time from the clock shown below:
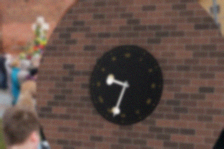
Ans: 9:33
